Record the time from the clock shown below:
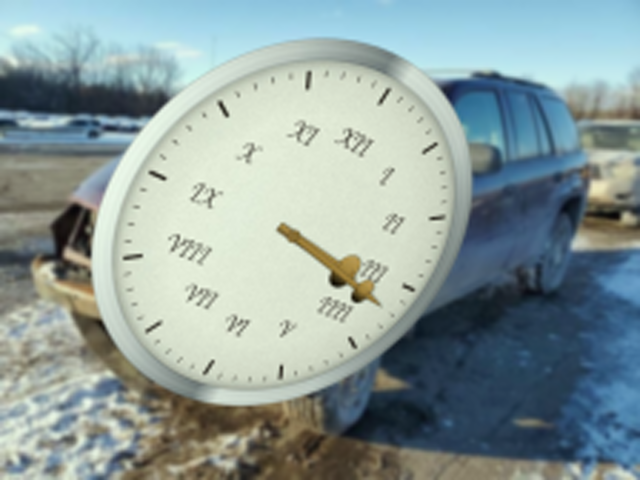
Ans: 3:17
